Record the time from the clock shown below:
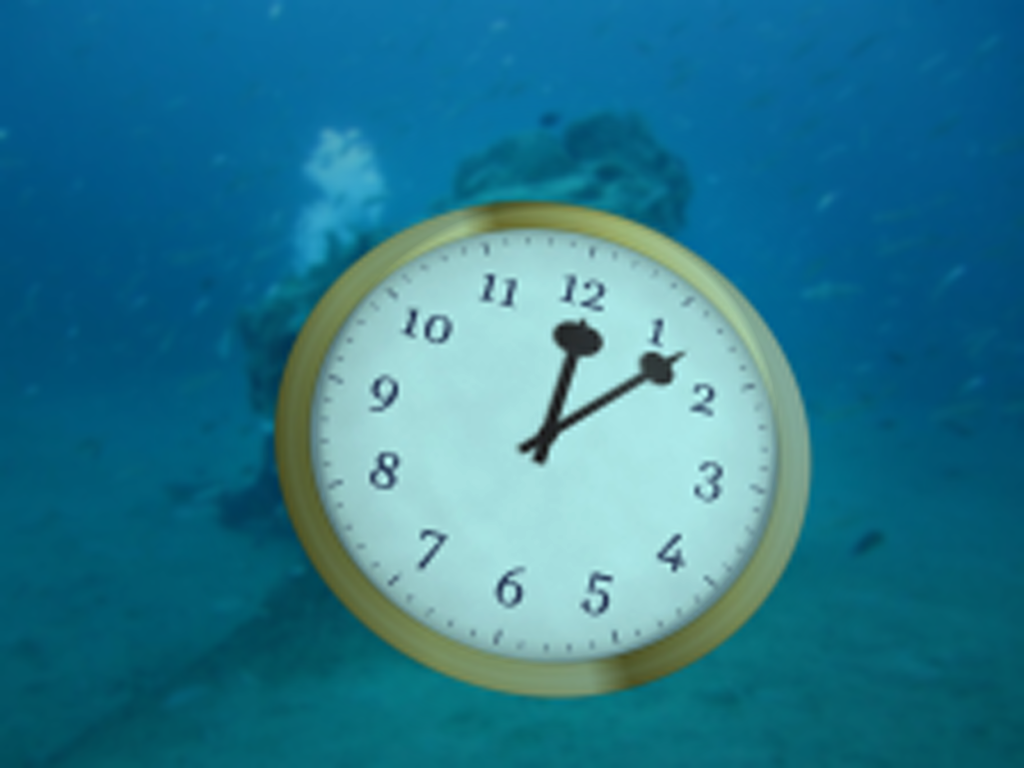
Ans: 12:07
